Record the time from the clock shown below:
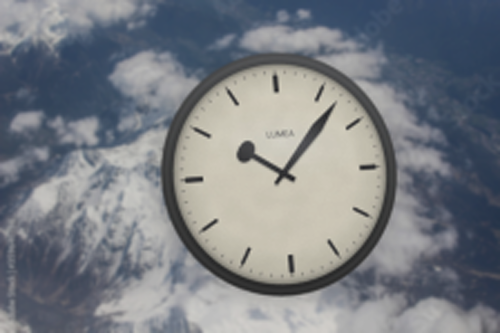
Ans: 10:07
